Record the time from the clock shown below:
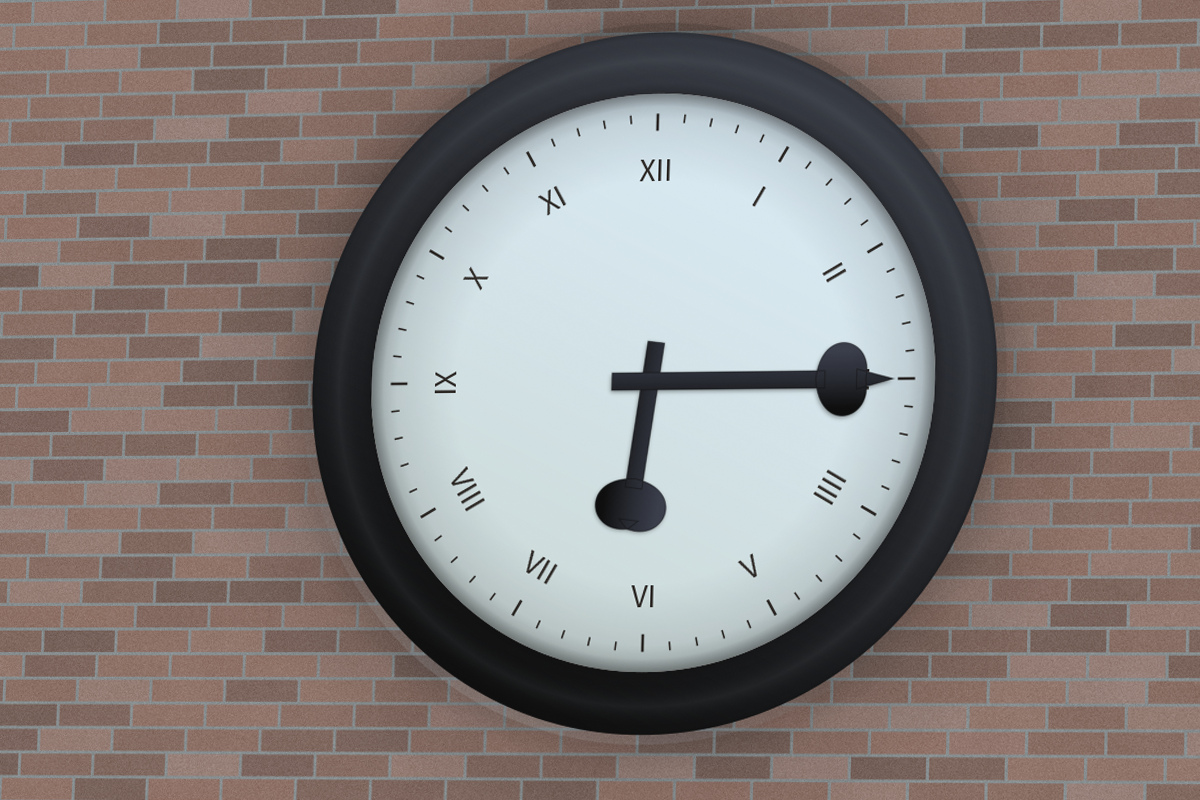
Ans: 6:15
